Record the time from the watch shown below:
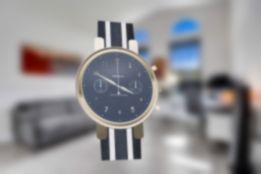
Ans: 3:50
